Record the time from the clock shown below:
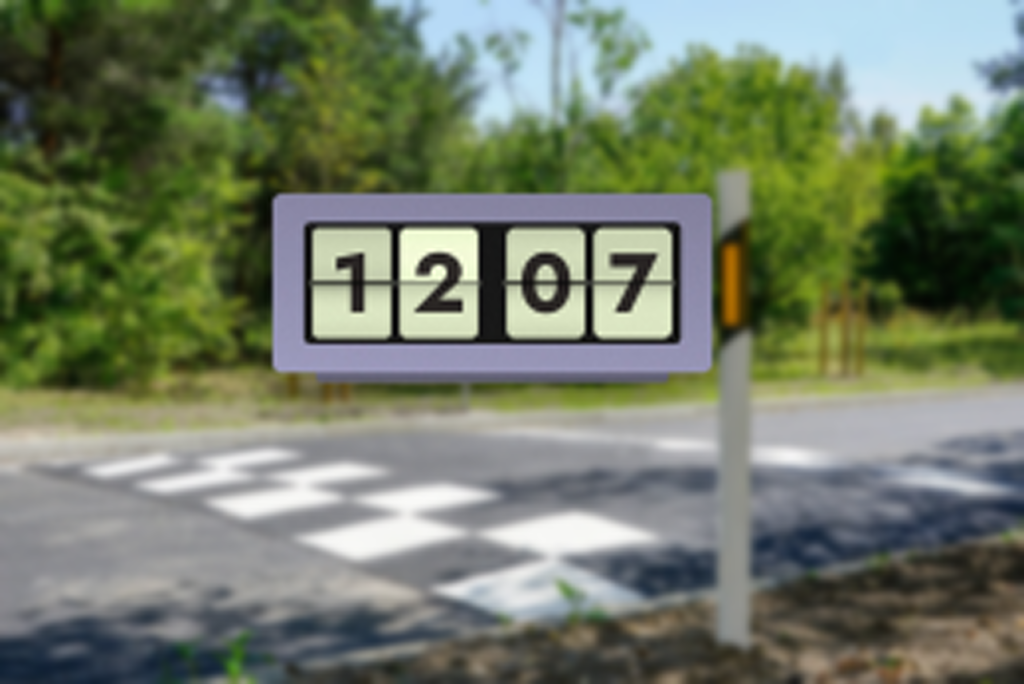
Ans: 12:07
